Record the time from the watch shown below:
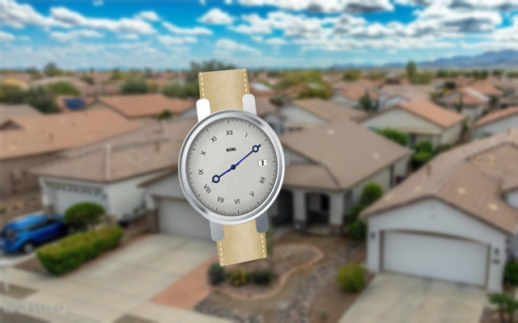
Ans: 8:10
